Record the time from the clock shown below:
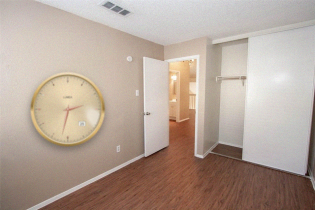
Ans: 2:32
